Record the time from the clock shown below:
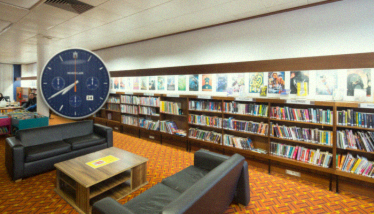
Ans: 7:40
